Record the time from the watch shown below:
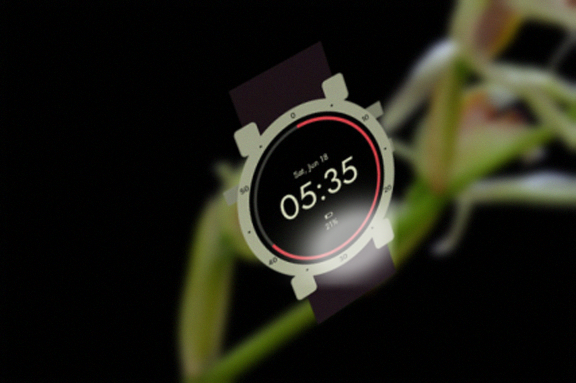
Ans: 5:35
